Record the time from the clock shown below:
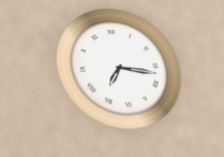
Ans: 7:17
